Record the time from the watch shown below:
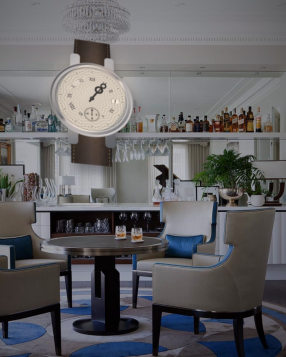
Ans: 1:06
